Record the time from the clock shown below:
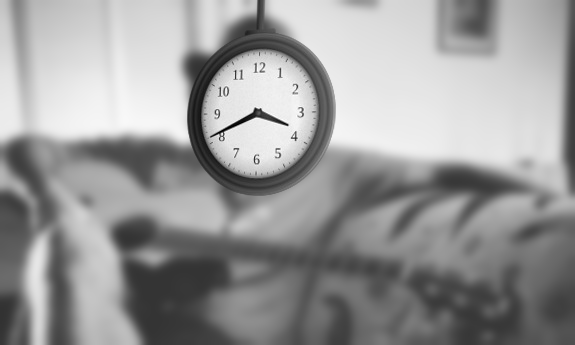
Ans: 3:41
